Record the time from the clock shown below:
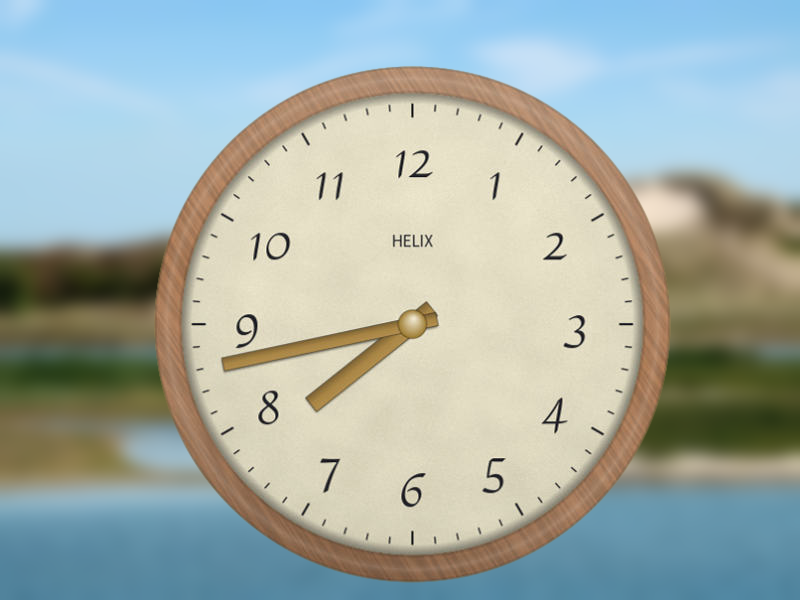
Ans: 7:43
